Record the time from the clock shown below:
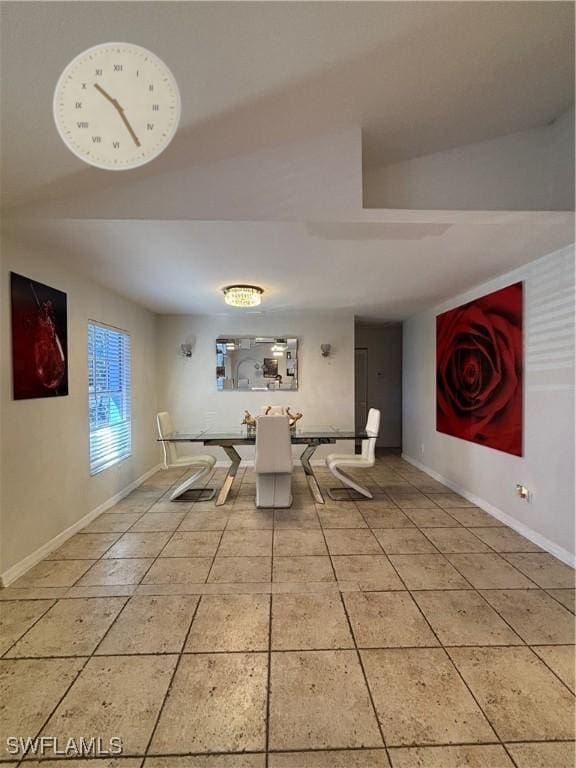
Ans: 10:25
